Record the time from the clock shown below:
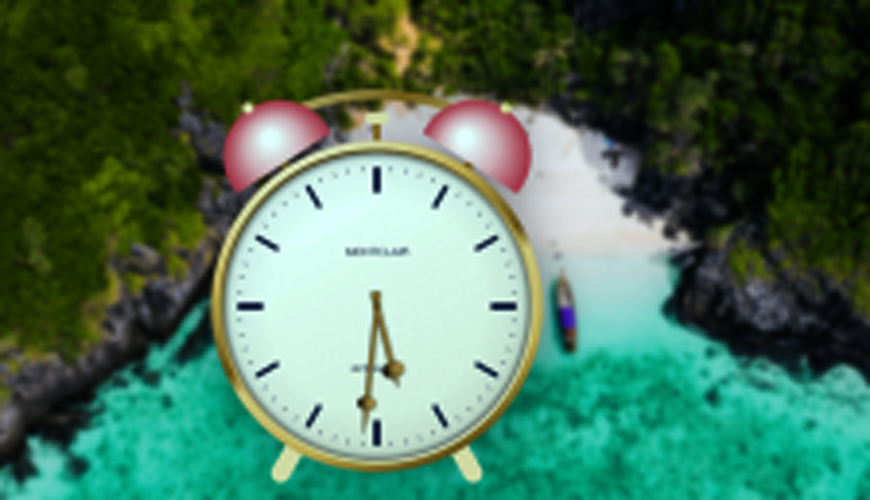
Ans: 5:31
